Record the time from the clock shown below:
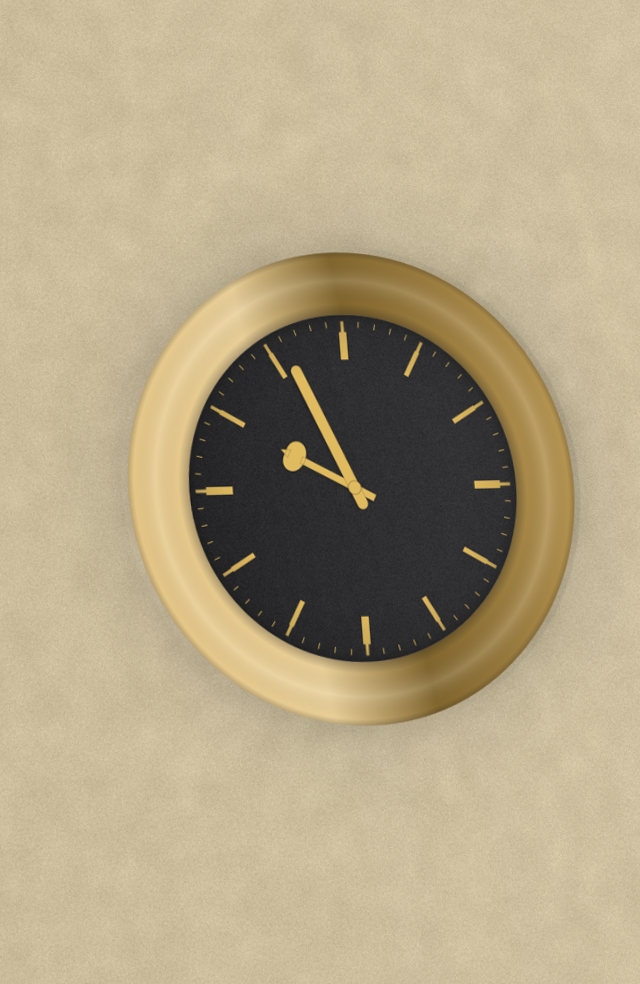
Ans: 9:56
